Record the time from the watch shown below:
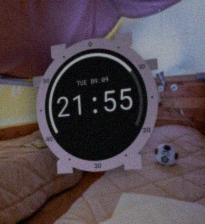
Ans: 21:55
